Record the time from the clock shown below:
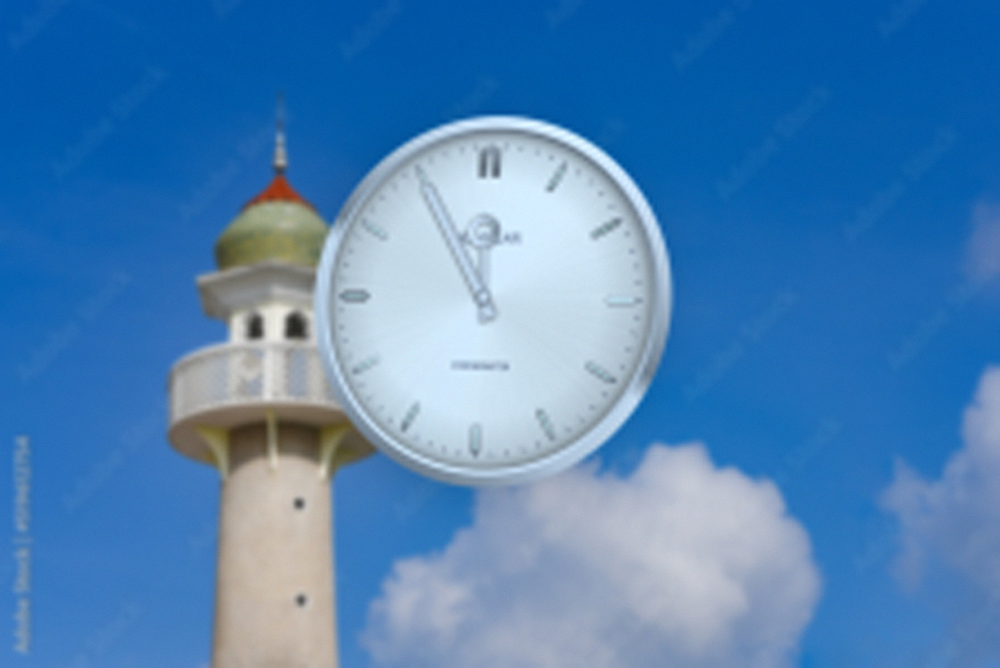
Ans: 11:55
